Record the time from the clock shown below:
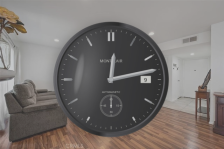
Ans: 12:13
